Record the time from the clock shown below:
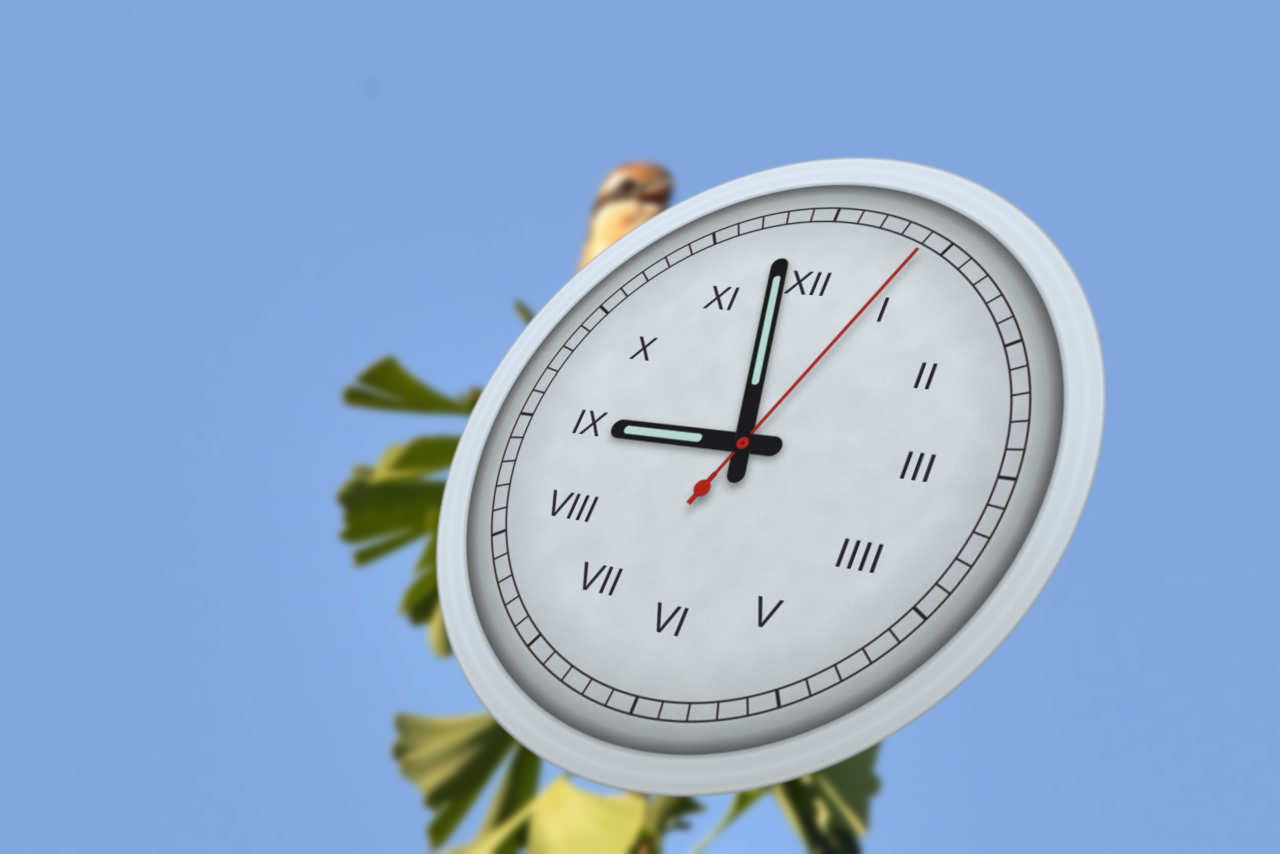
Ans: 8:58:04
